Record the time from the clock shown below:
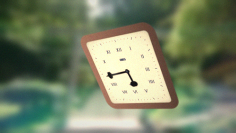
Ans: 5:44
